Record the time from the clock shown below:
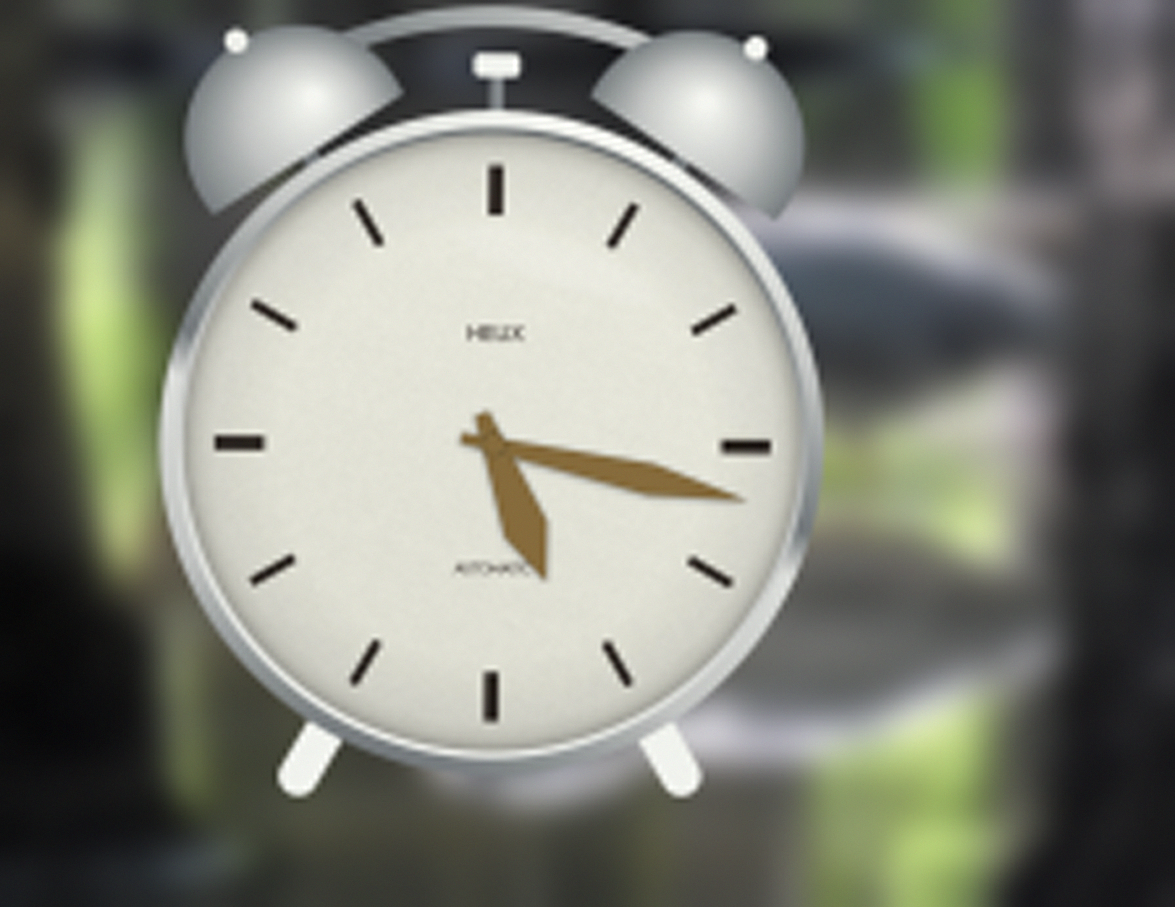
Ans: 5:17
